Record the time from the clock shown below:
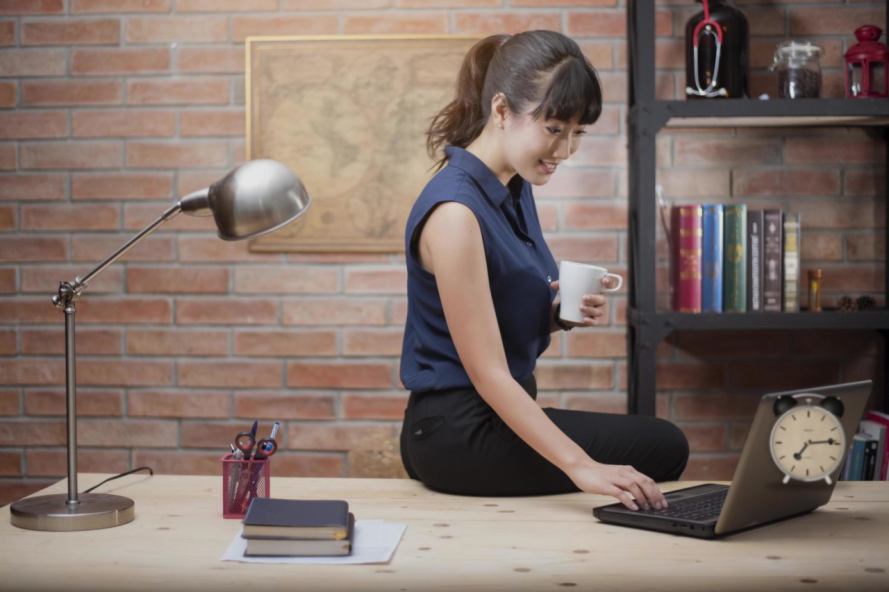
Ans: 7:14
